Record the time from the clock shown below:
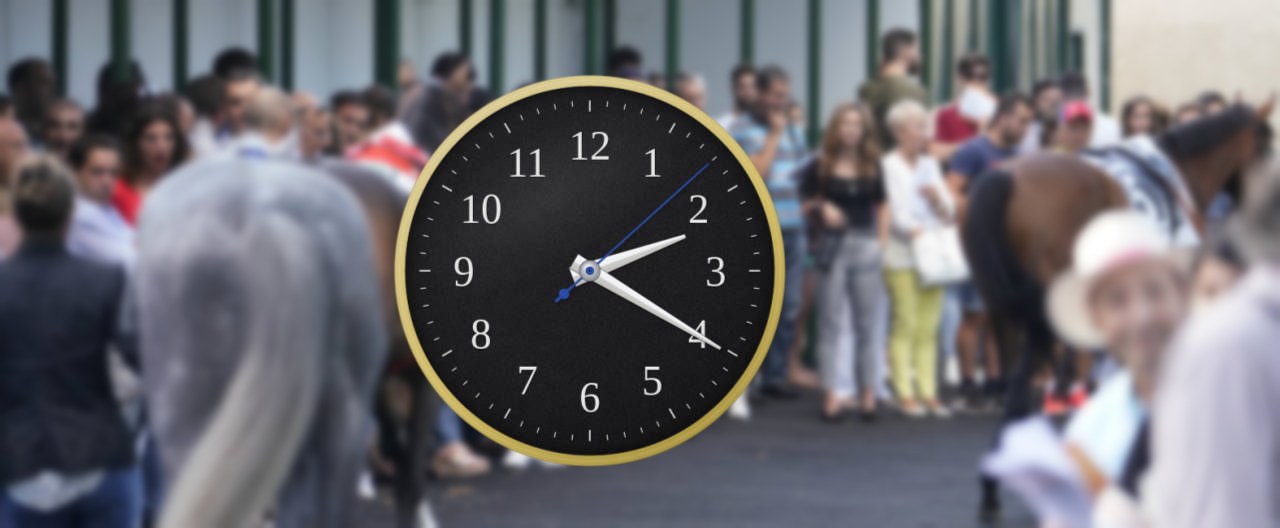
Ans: 2:20:08
